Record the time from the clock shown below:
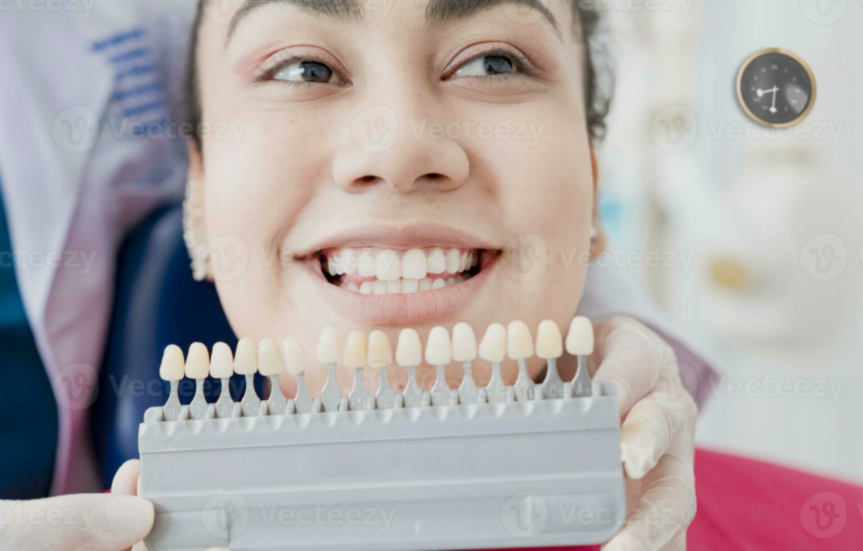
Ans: 8:31
